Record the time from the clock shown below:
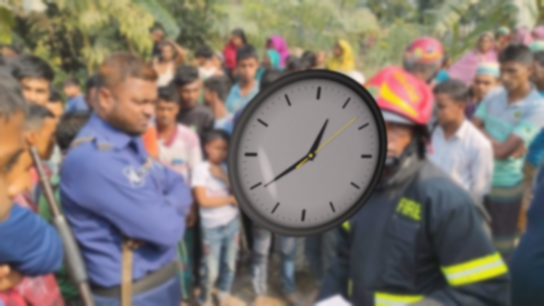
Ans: 12:39:08
